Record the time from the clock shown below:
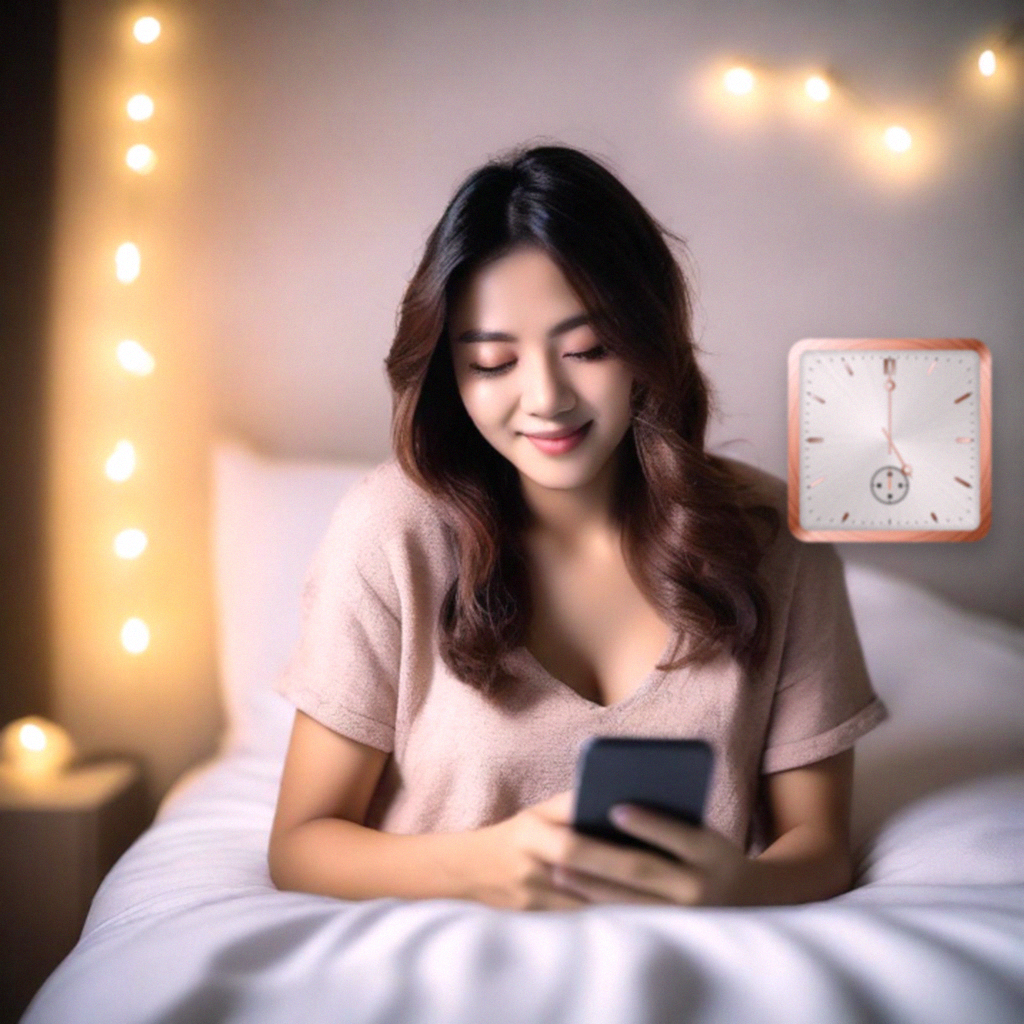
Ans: 5:00
